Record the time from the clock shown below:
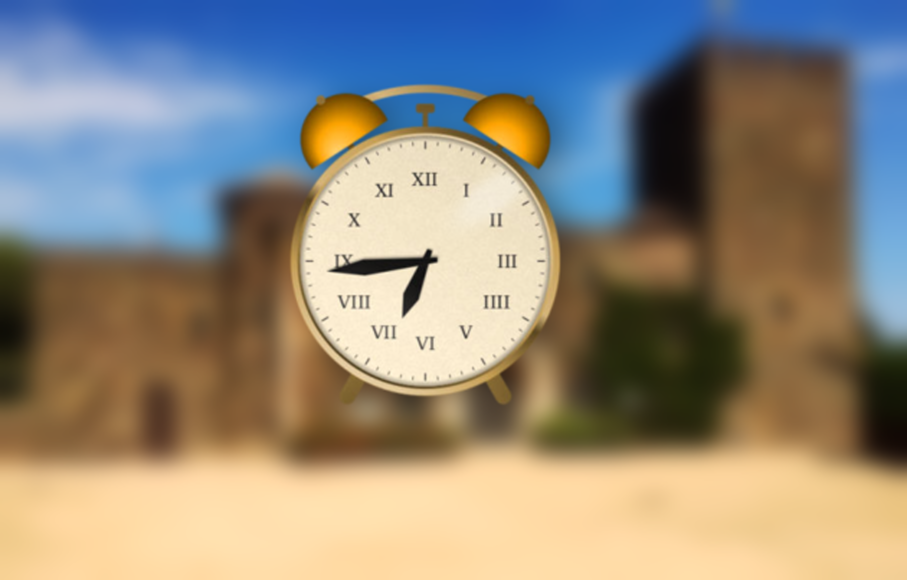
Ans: 6:44
